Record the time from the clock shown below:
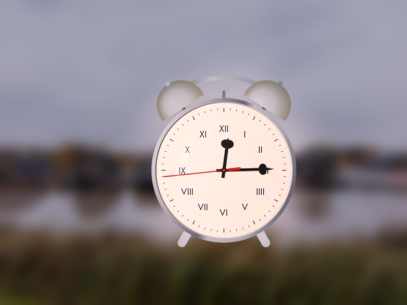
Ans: 12:14:44
